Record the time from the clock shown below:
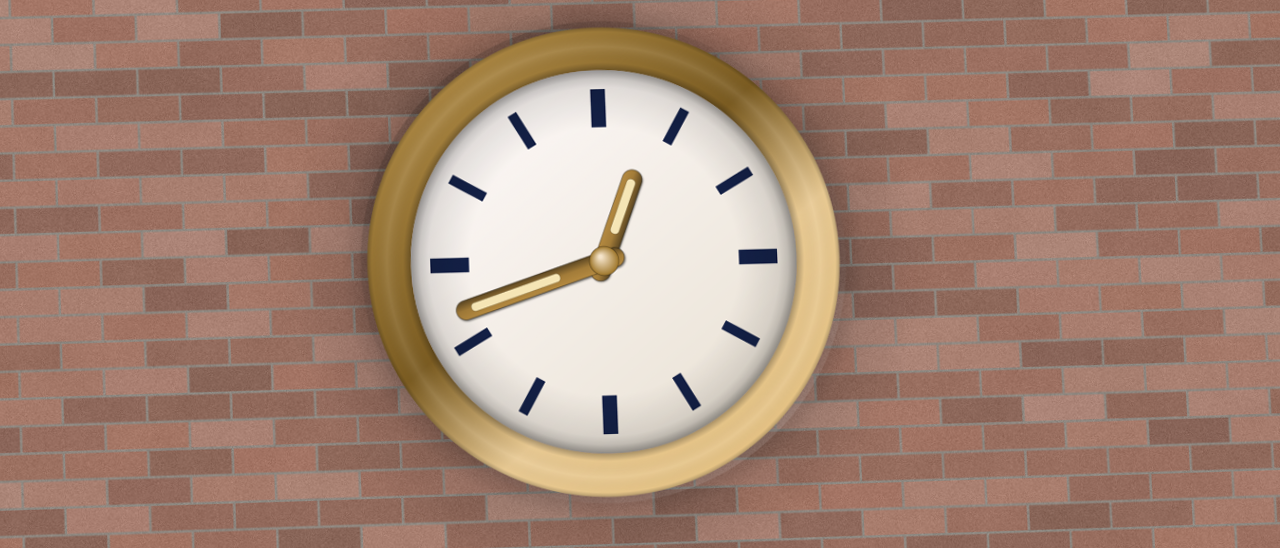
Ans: 12:42
